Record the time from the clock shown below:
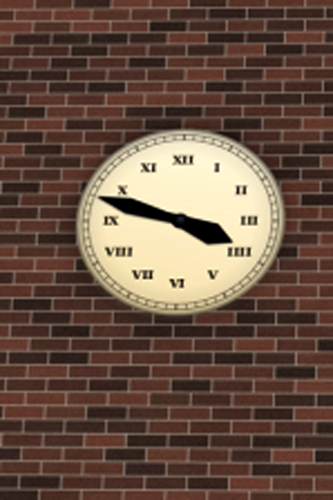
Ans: 3:48
